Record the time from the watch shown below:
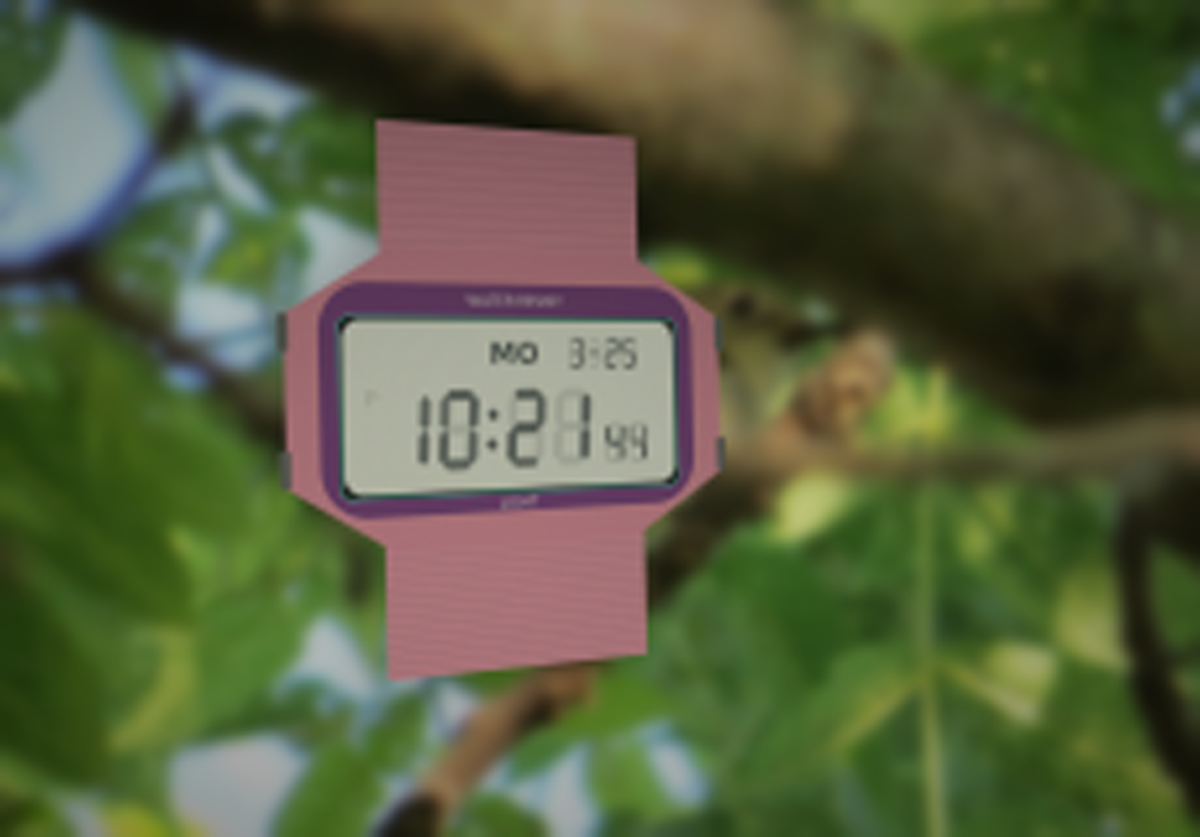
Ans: 10:21:44
